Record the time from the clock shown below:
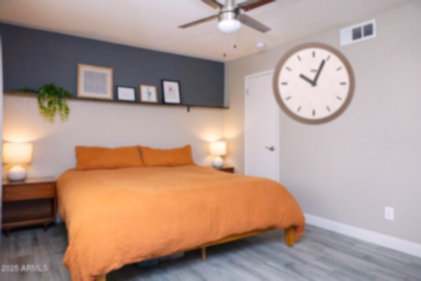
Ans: 10:04
